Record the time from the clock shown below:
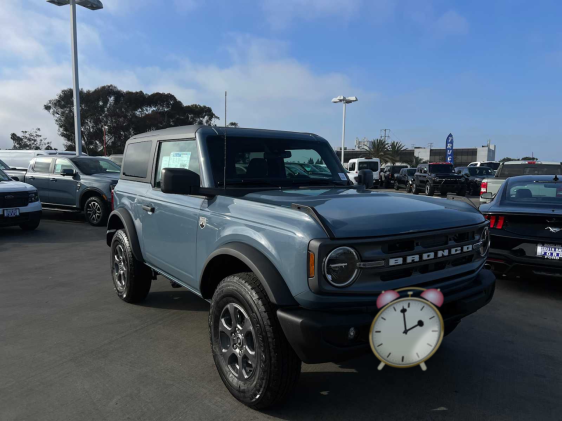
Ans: 1:58
